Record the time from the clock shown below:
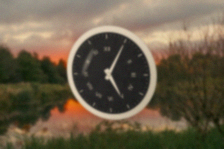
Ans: 5:05
